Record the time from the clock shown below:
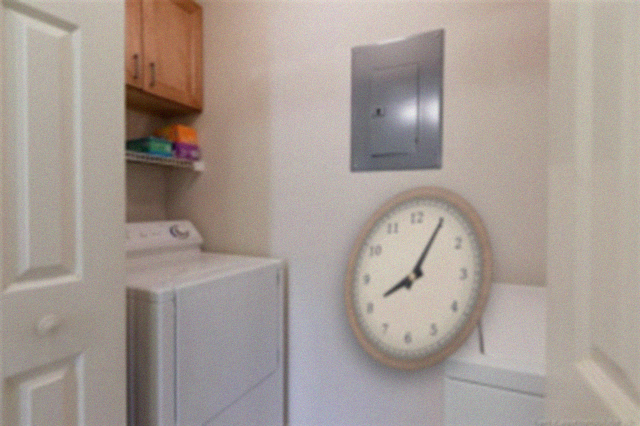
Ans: 8:05
